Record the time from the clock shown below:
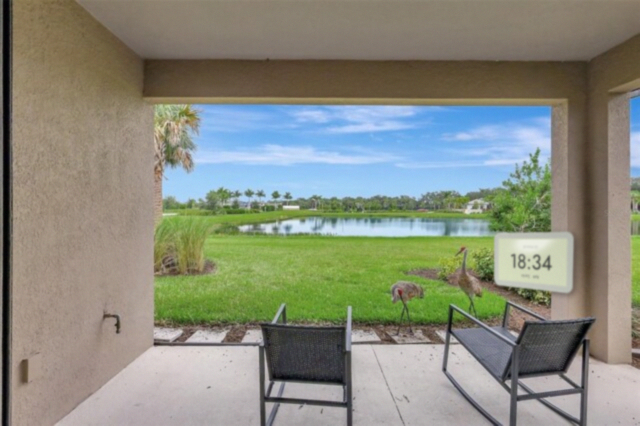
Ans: 18:34
